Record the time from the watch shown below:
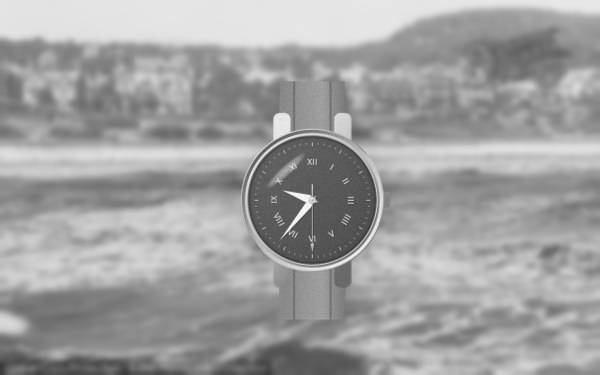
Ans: 9:36:30
